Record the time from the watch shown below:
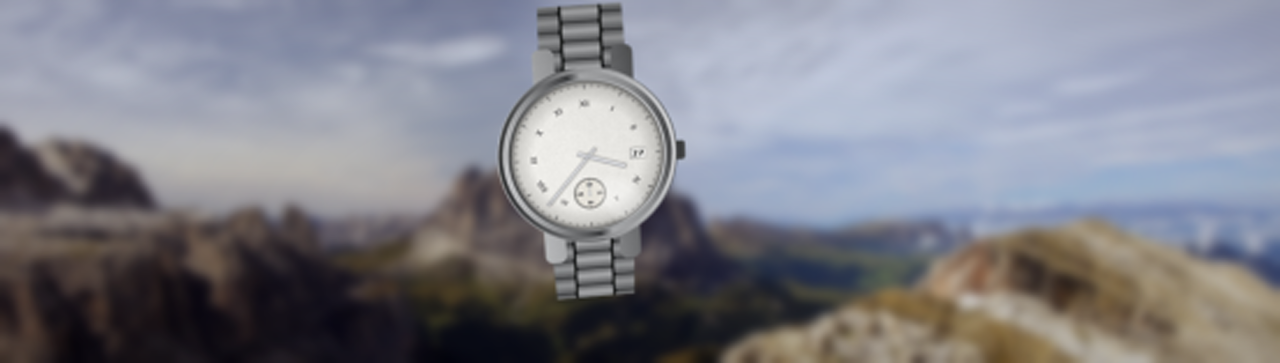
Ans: 3:37
